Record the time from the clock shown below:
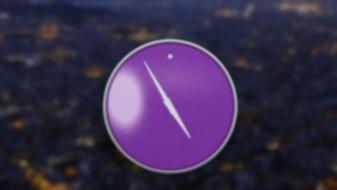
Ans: 4:55
